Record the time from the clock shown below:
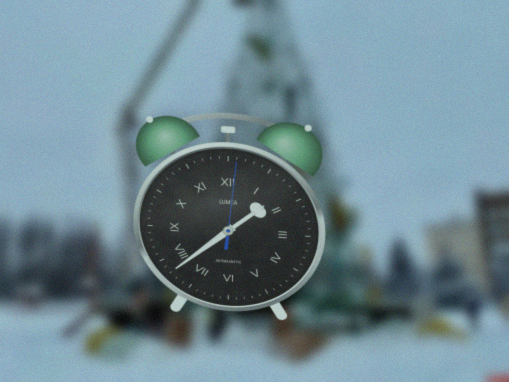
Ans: 1:38:01
